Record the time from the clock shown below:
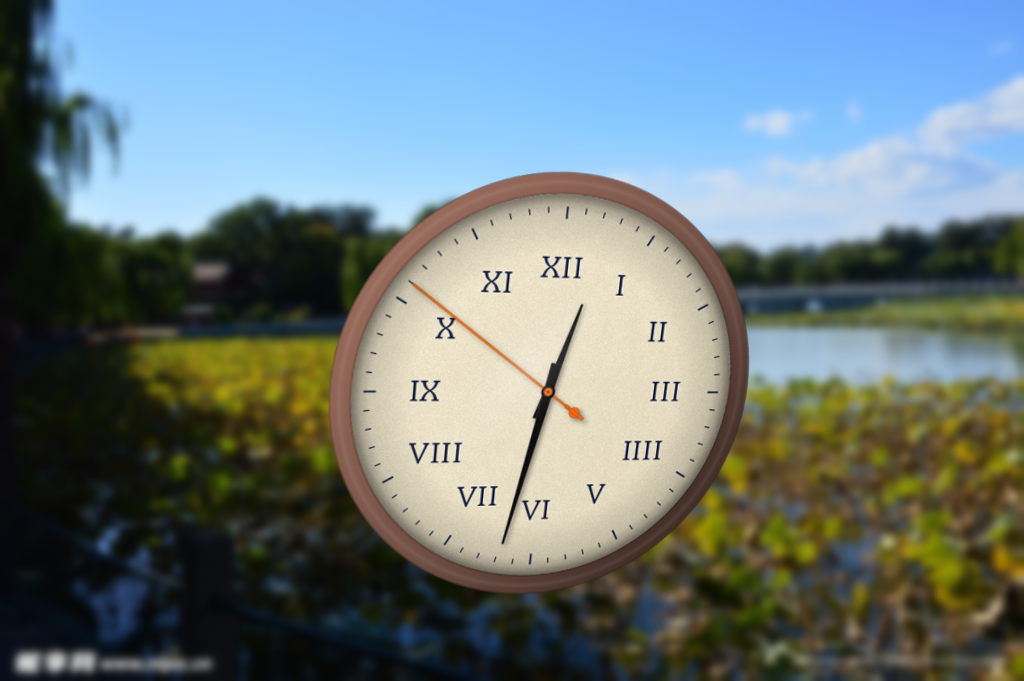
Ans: 12:31:51
